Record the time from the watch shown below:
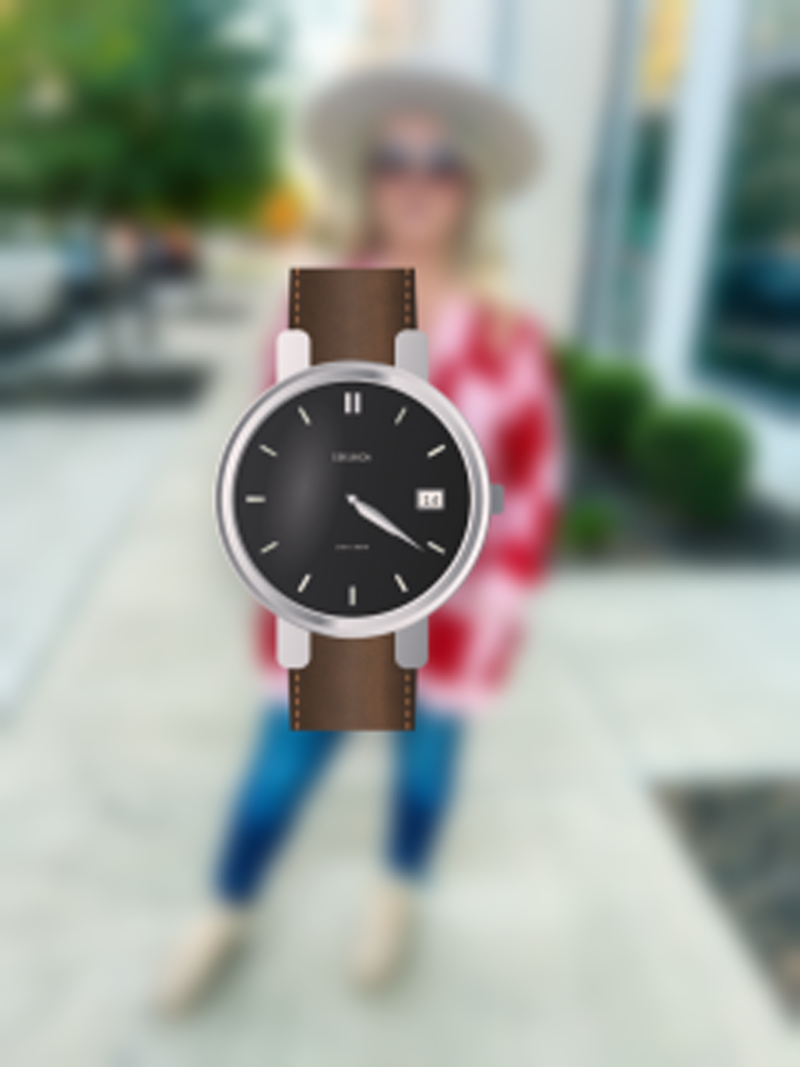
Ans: 4:21
